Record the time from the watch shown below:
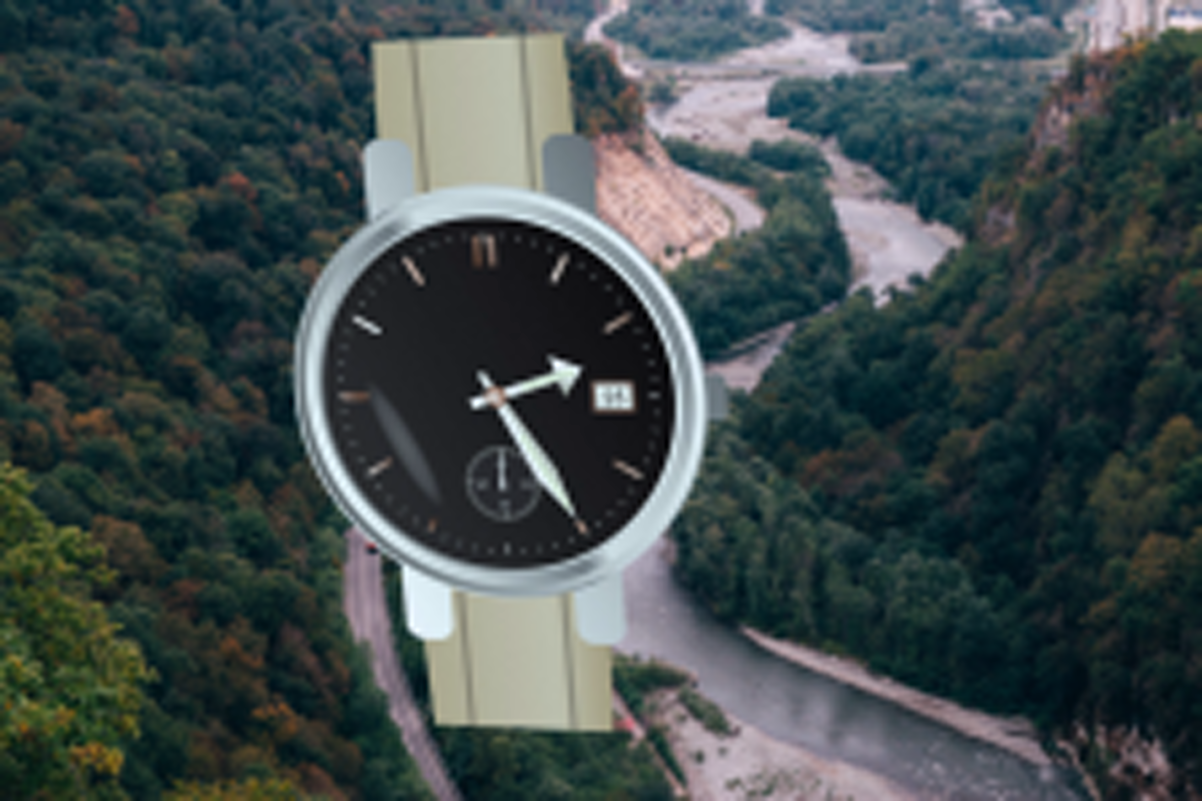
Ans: 2:25
